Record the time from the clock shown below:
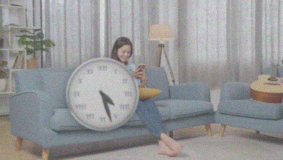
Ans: 4:27
